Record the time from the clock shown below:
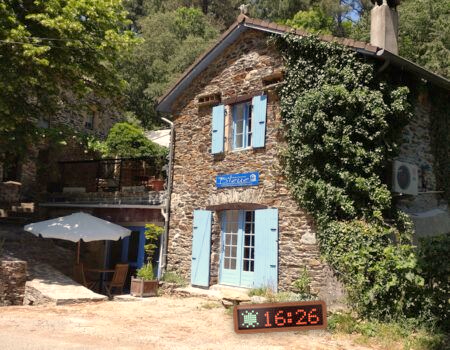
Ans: 16:26
